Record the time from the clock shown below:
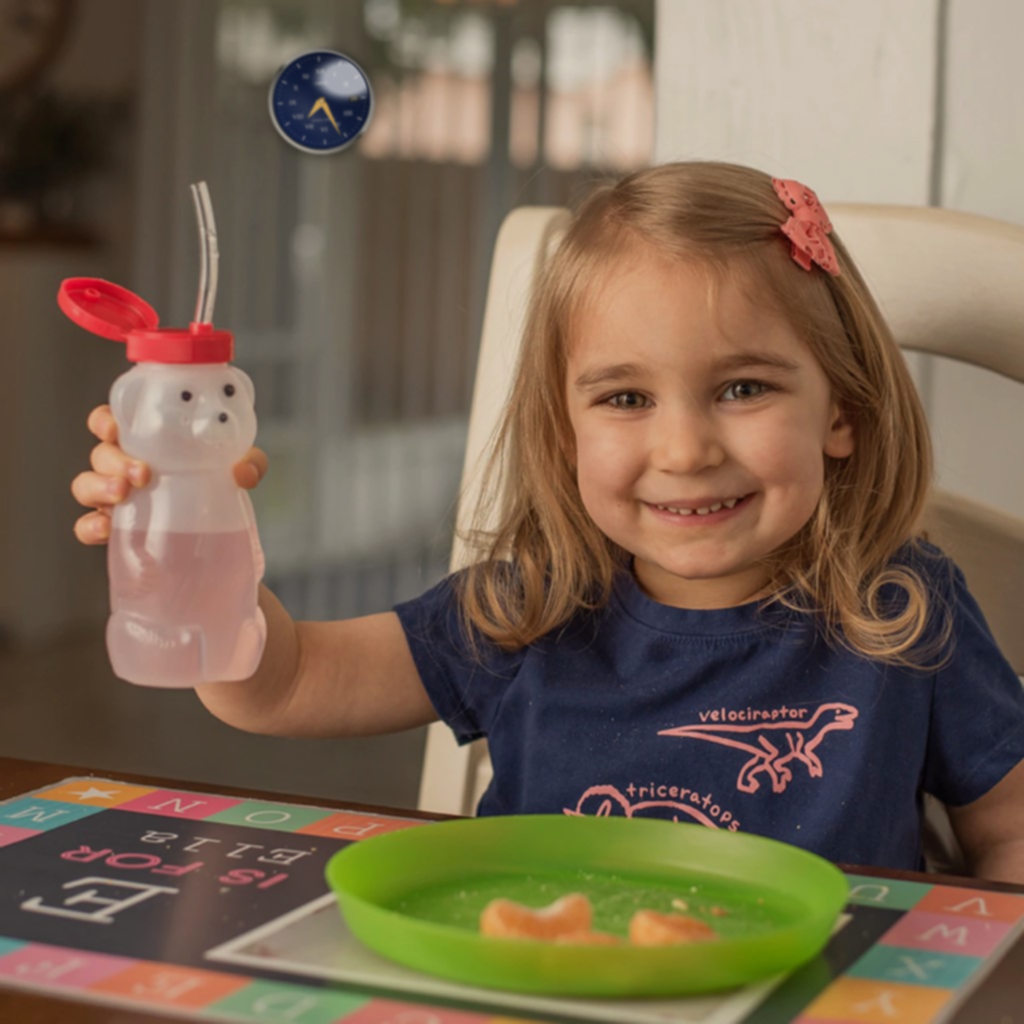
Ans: 7:26
